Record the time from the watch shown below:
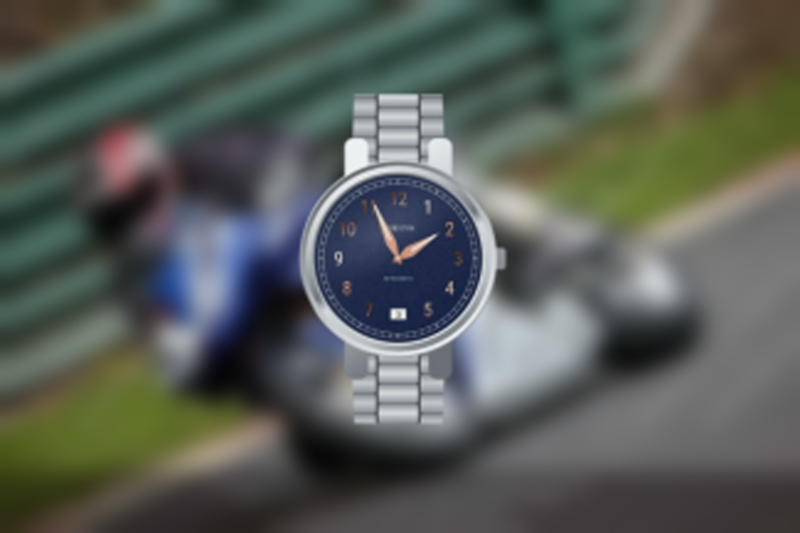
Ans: 1:56
